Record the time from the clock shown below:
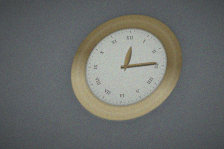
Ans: 12:14
